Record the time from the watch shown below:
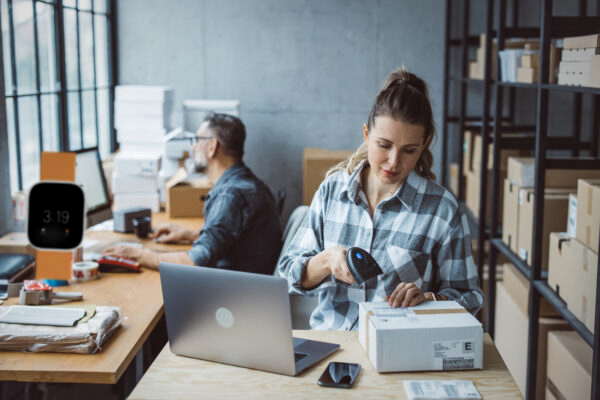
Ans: 3:19
